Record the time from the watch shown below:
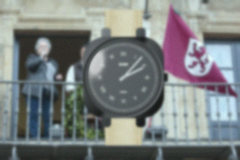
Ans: 2:07
